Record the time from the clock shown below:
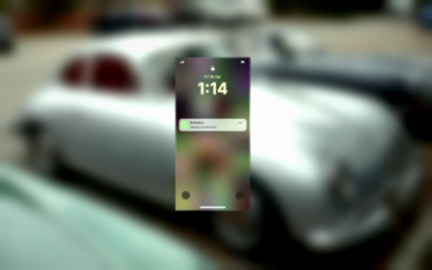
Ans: 1:14
